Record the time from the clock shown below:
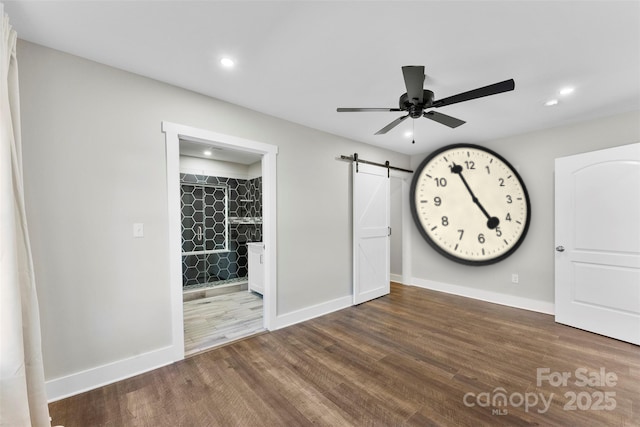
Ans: 4:56
